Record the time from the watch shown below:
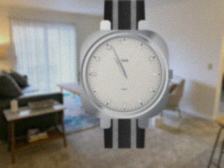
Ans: 10:56
